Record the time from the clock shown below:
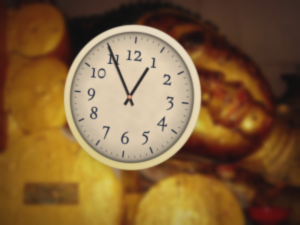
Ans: 12:55
